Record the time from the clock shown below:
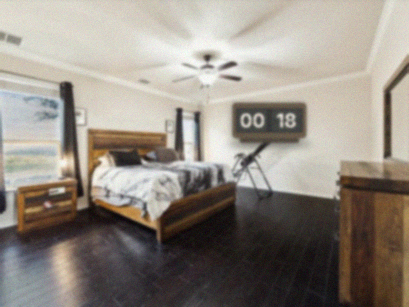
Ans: 0:18
